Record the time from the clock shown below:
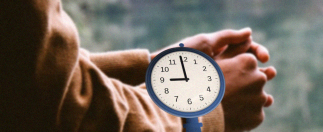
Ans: 8:59
